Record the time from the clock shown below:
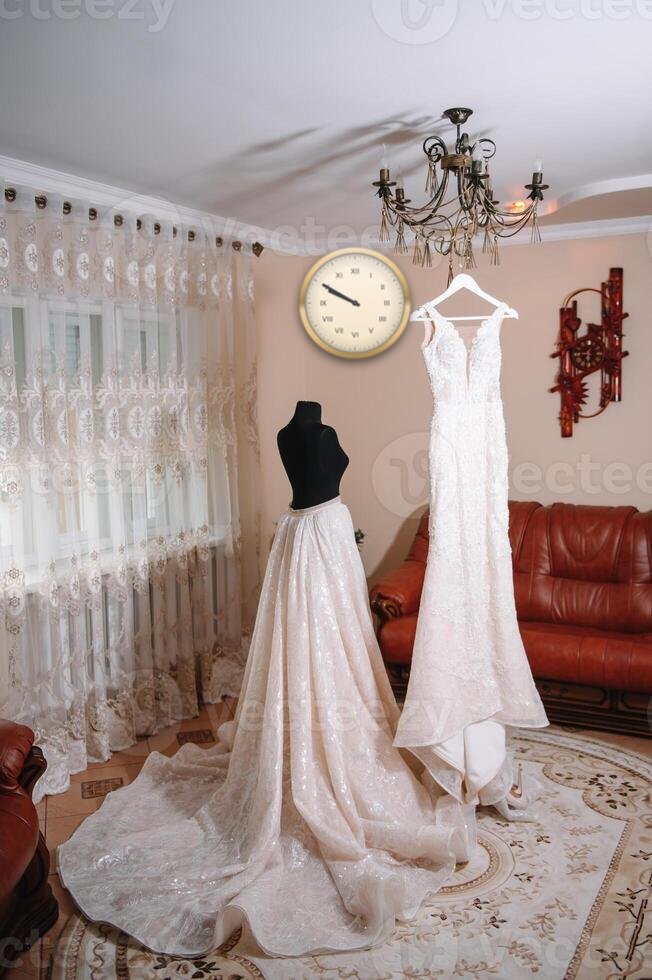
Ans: 9:50
